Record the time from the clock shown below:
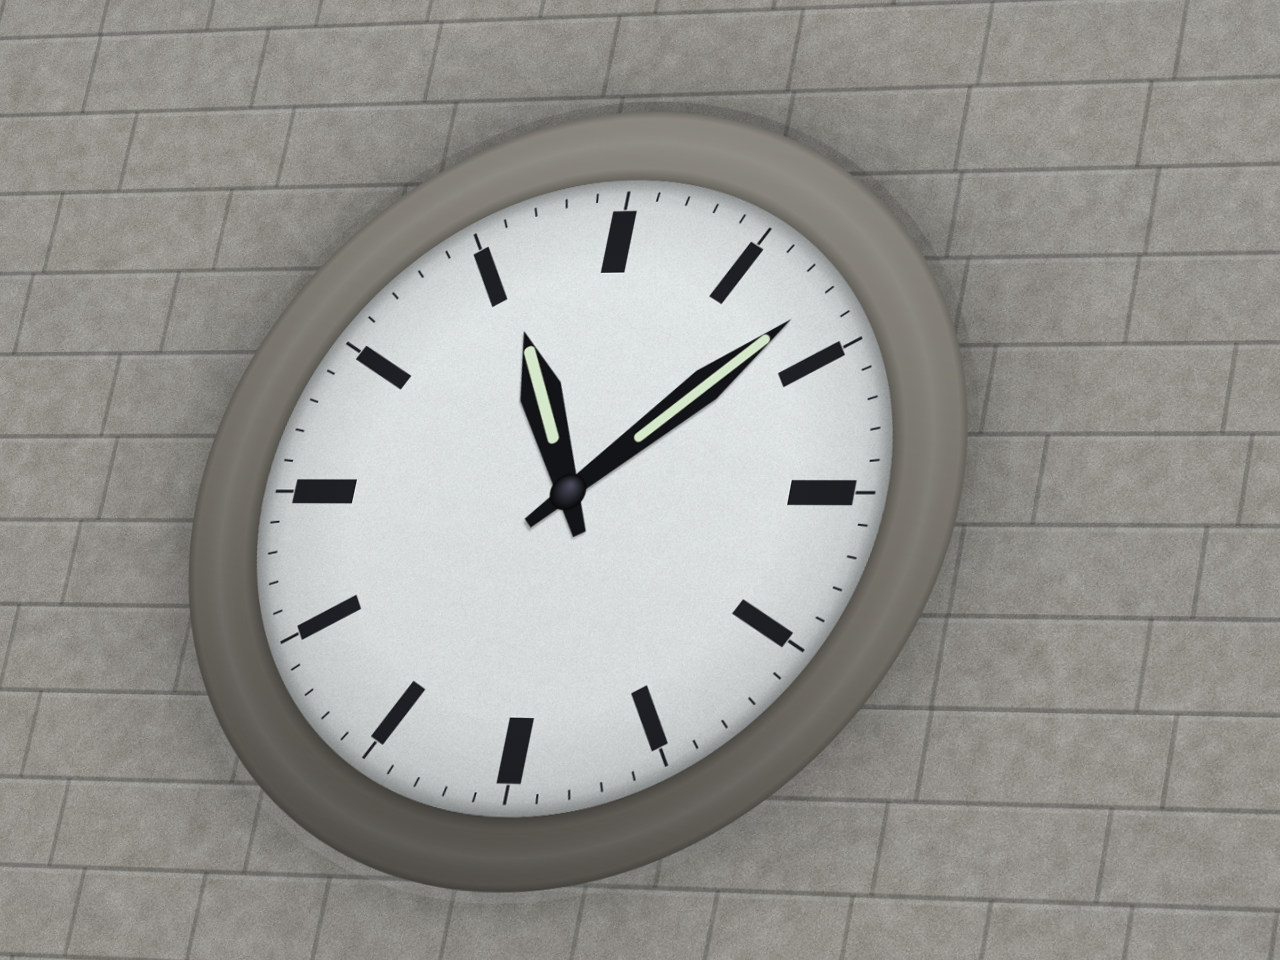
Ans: 11:08
